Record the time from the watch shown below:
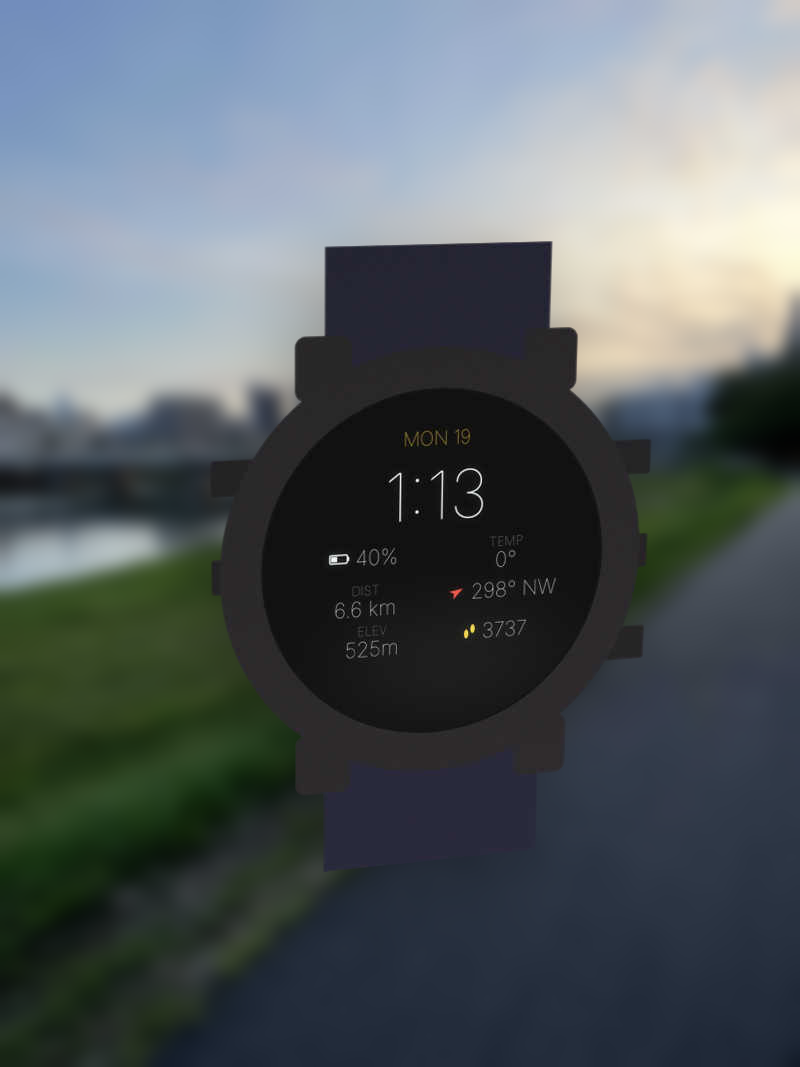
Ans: 1:13
